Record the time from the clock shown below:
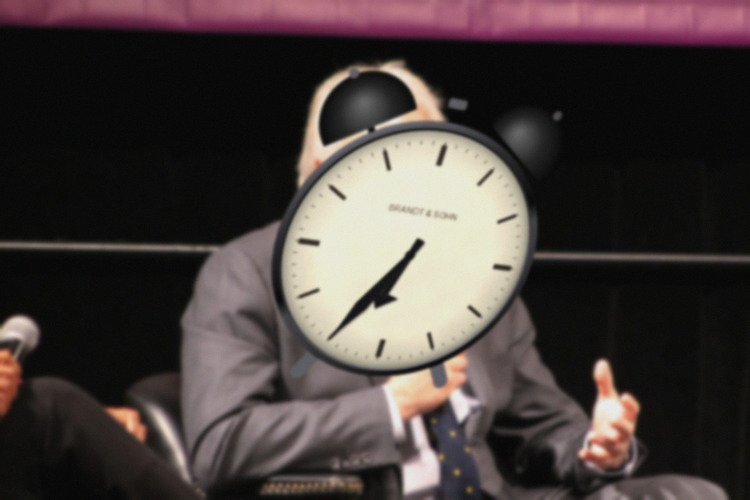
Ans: 6:35
